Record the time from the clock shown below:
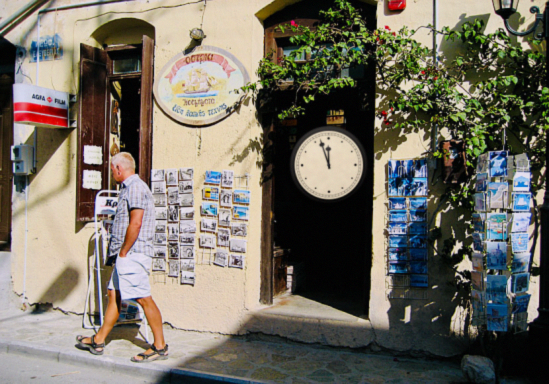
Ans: 11:57
